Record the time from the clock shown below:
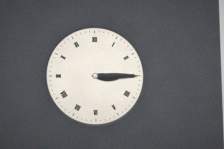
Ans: 3:15
